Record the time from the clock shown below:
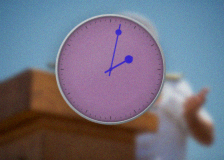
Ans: 2:02
